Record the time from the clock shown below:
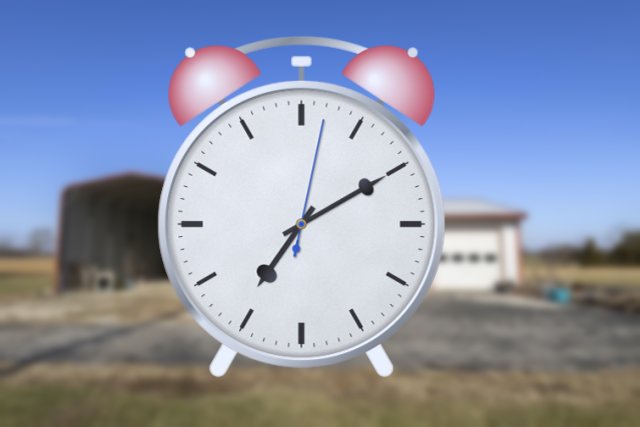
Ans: 7:10:02
